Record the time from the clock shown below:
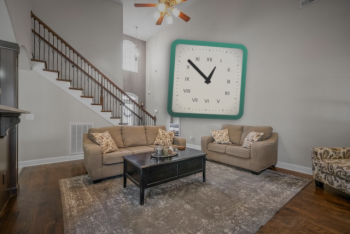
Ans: 12:52
